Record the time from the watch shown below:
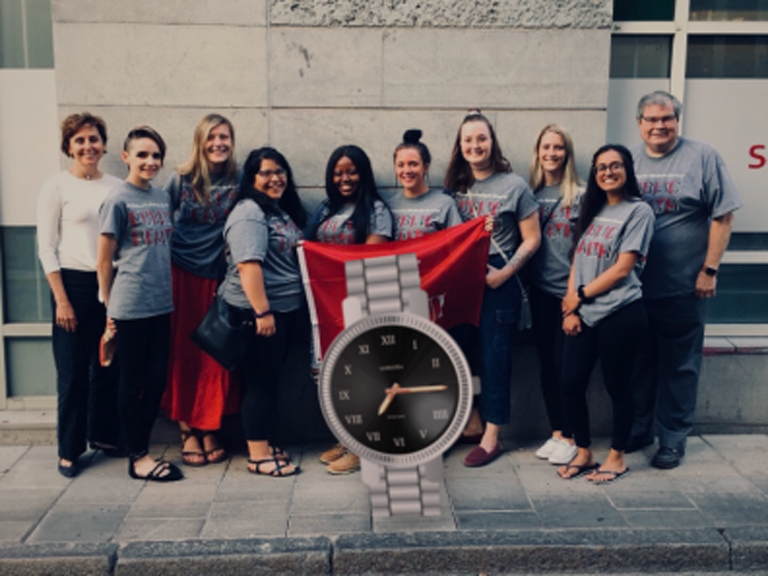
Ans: 7:15
